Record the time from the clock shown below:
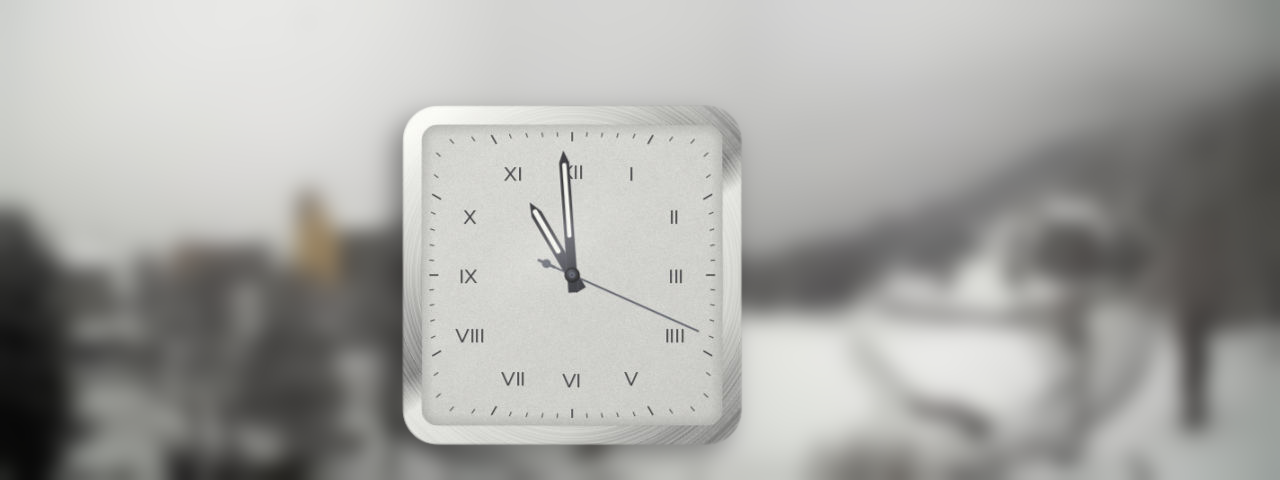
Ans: 10:59:19
